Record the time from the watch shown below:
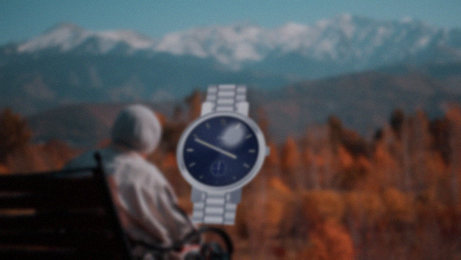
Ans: 3:49
